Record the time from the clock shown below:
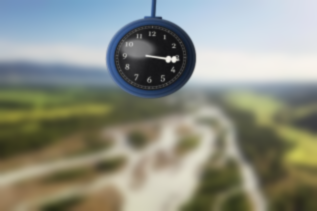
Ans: 3:16
